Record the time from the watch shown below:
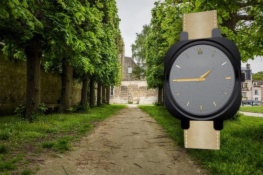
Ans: 1:45
